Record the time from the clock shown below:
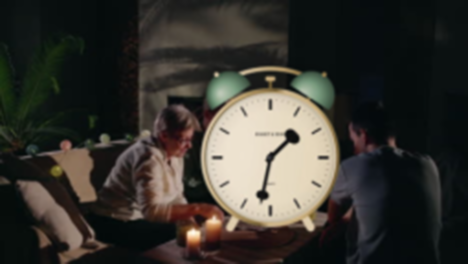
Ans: 1:32
